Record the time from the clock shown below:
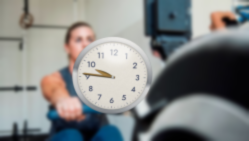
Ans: 9:46
